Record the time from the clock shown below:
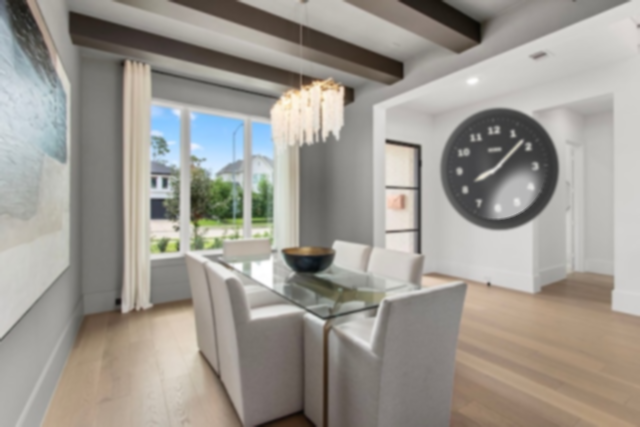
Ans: 8:08
